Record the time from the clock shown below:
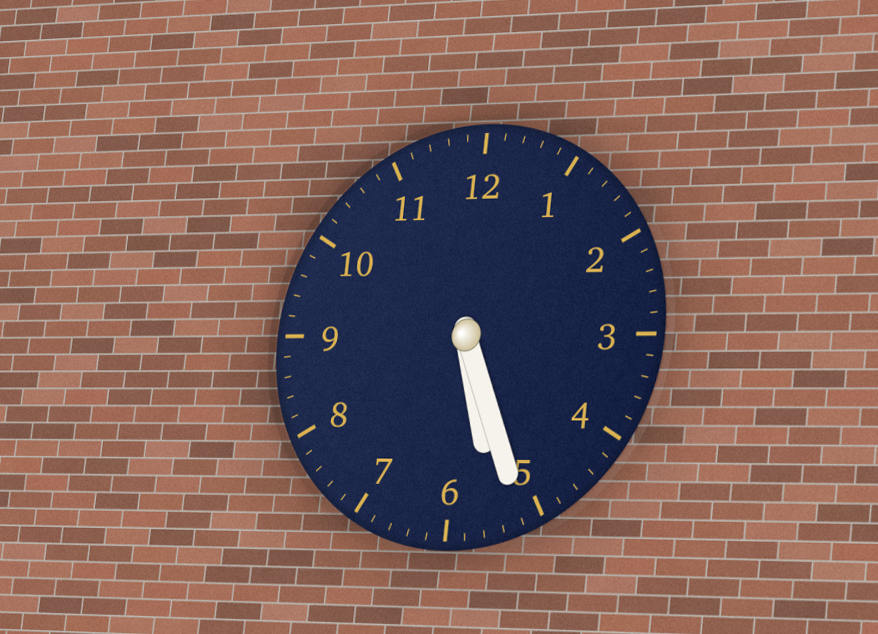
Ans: 5:26
